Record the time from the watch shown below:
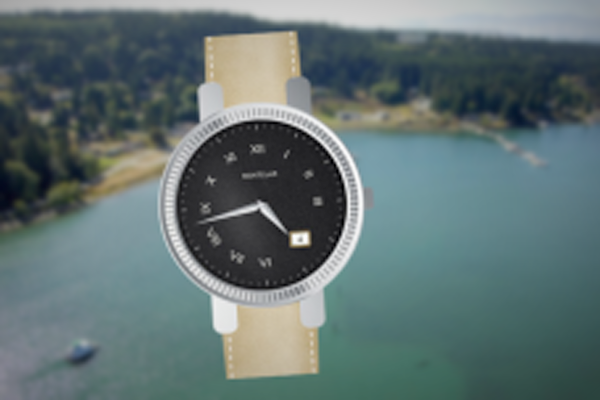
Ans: 4:43
